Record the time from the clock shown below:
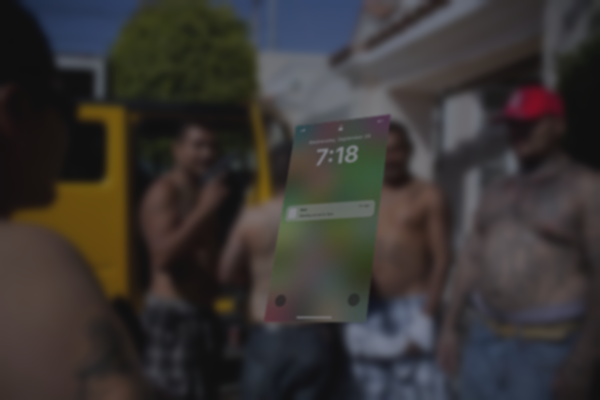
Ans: 7:18
